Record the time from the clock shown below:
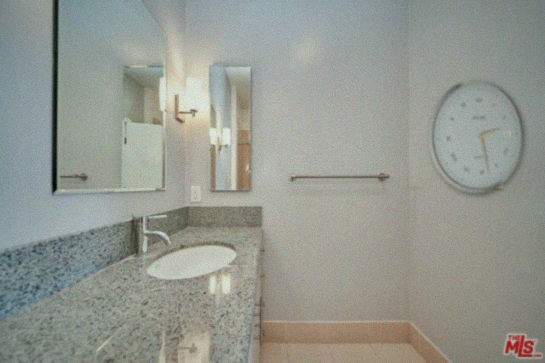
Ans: 2:28
